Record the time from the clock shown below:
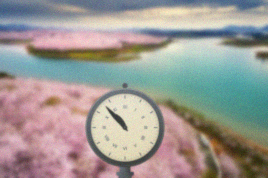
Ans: 10:53
